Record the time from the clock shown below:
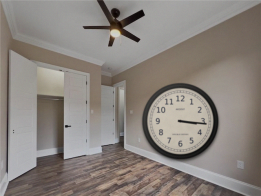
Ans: 3:16
